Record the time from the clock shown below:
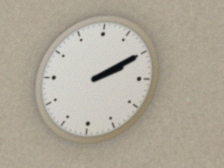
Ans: 2:10
